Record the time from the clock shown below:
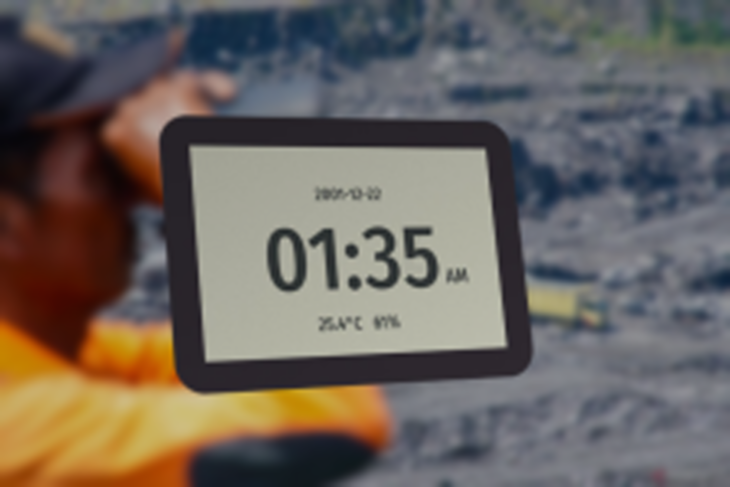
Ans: 1:35
